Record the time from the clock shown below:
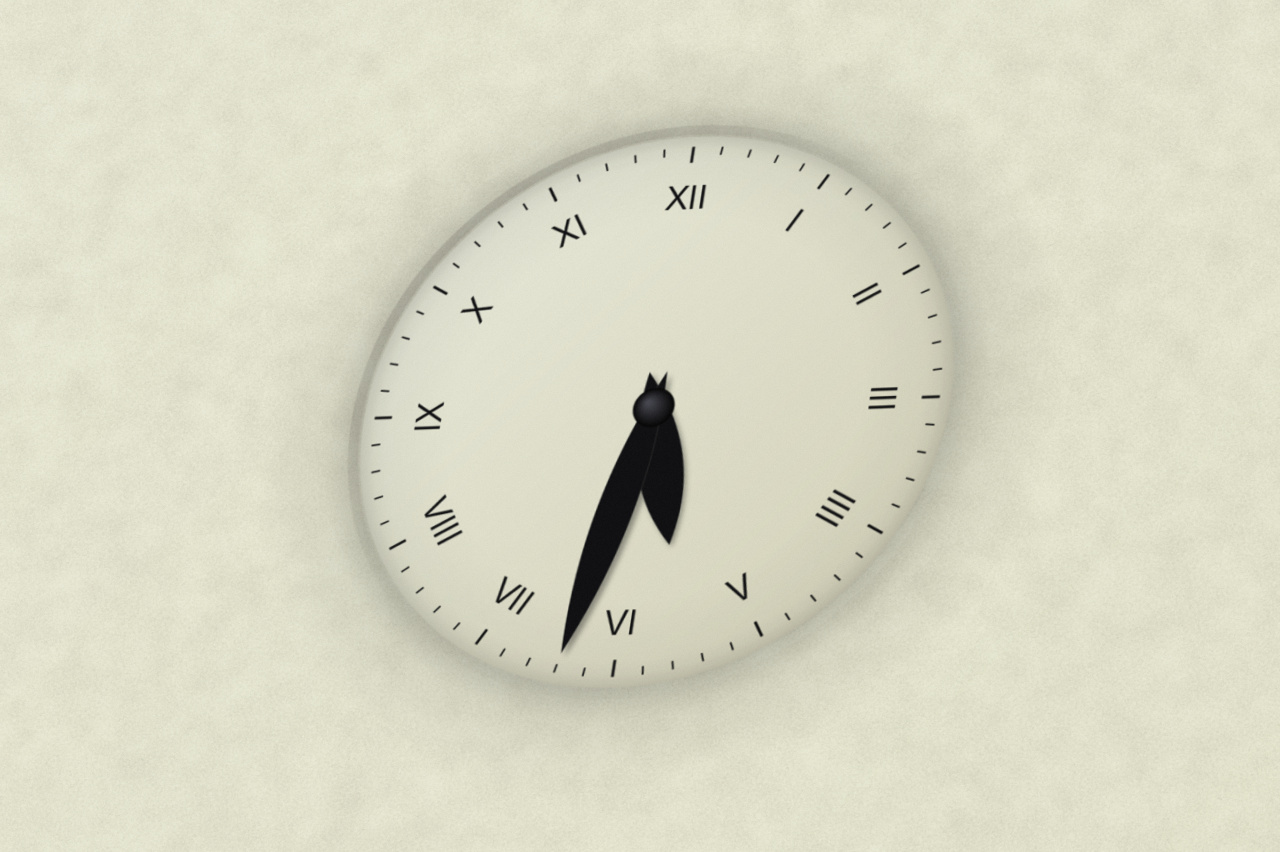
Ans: 5:32
